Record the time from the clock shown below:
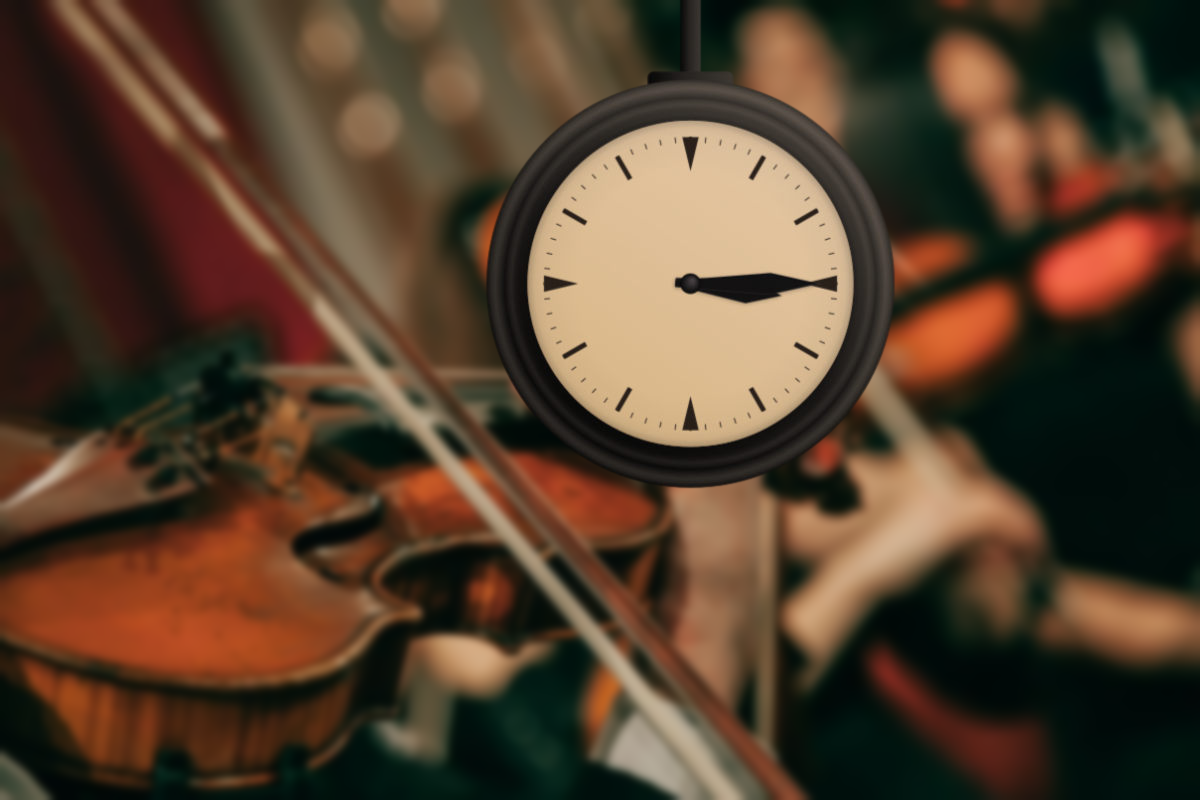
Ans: 3:15
